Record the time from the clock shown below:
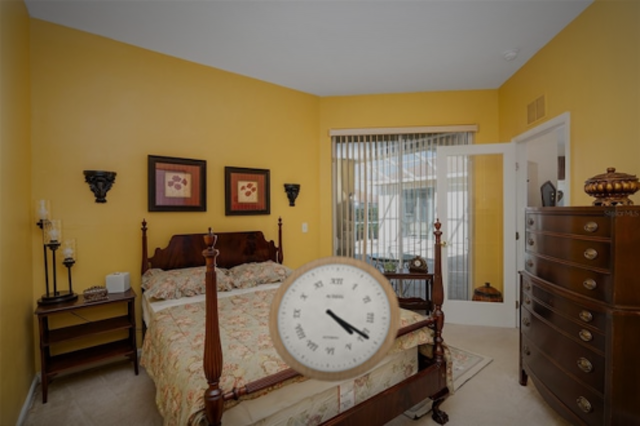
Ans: 4:20
